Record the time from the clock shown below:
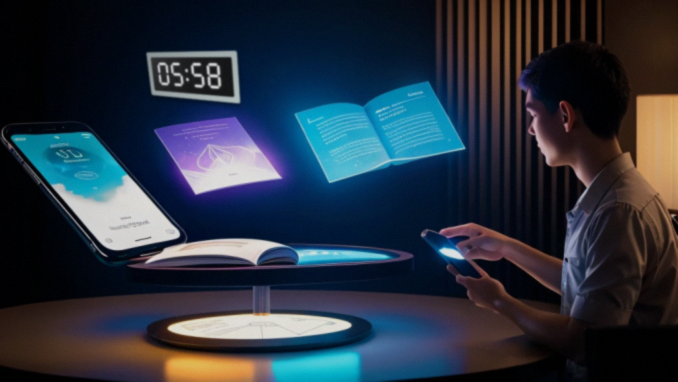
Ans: 5:58
